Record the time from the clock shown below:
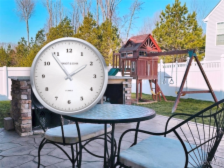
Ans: 1:54
